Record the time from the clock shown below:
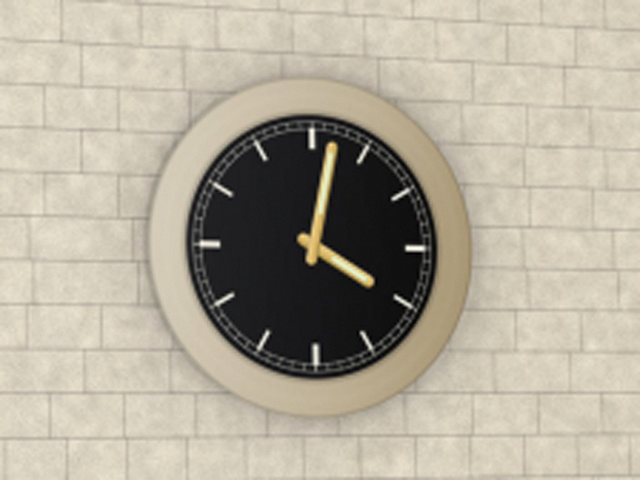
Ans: 4:02
